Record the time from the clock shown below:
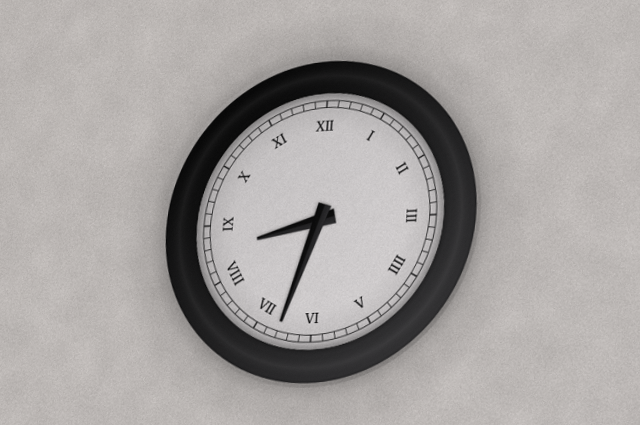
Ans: 8:33
